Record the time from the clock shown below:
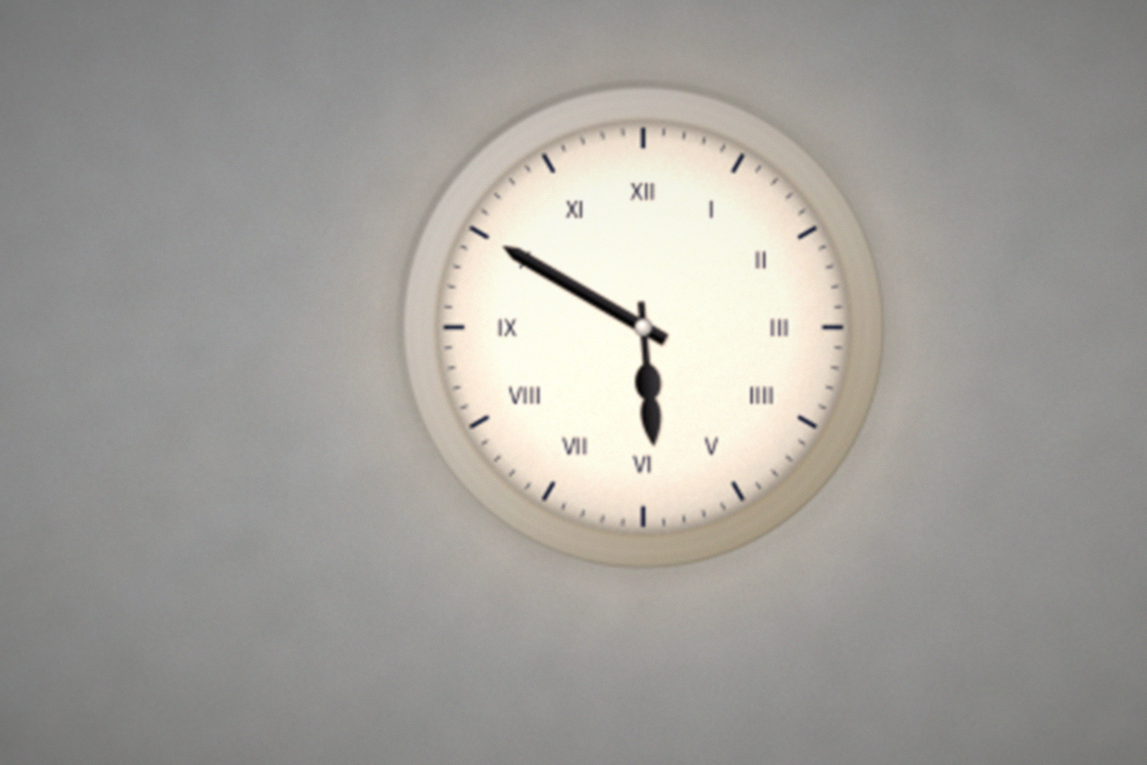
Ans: 5:50
